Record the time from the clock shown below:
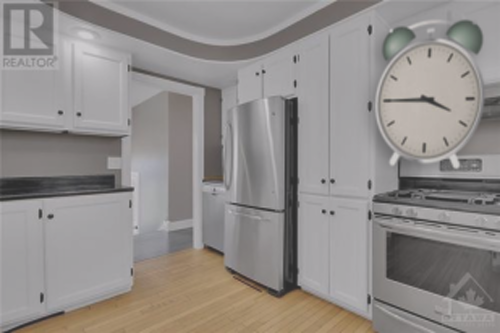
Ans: 3:45
